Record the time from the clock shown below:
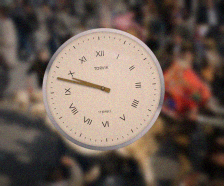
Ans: 9:48
